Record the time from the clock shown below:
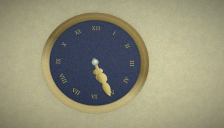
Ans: 5:26
